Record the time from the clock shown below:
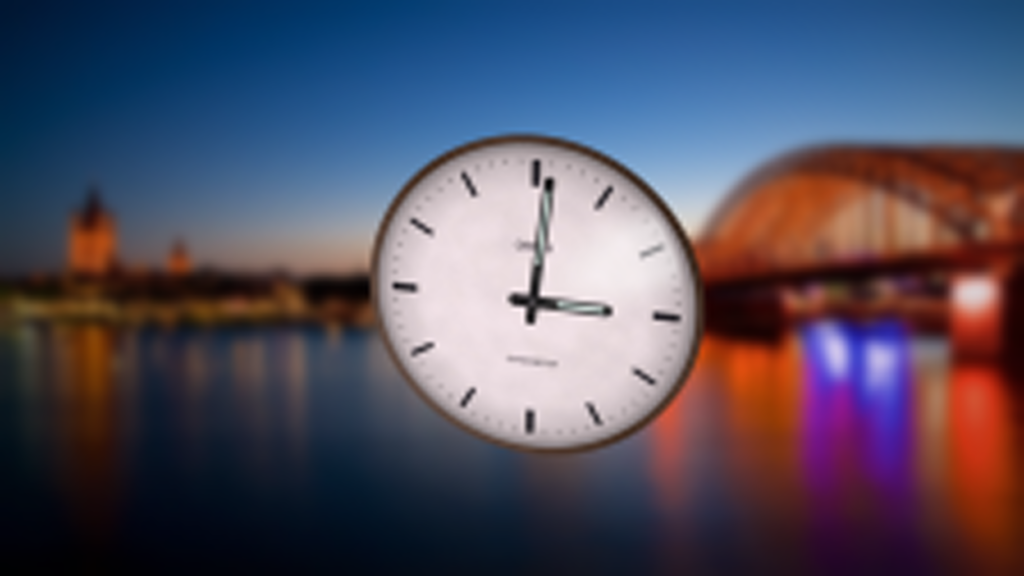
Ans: 3:01
